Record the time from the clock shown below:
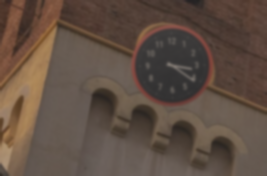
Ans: 3:21
